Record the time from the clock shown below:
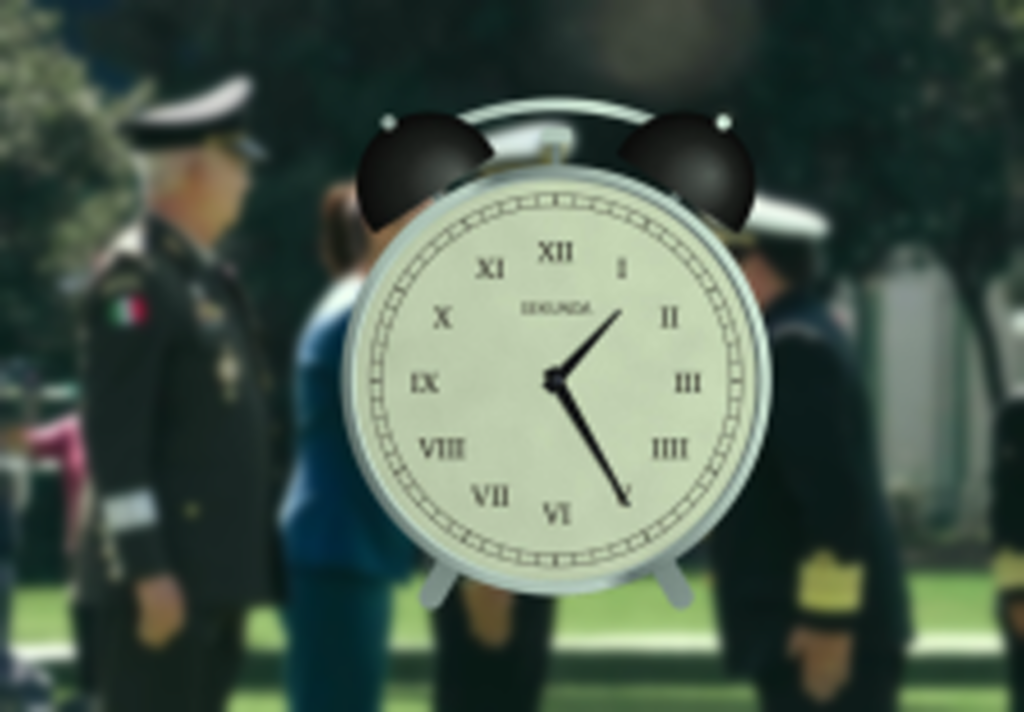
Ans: 1:25
